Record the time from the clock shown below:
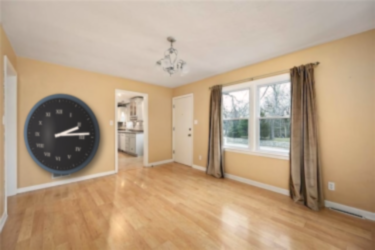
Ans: 2:14
